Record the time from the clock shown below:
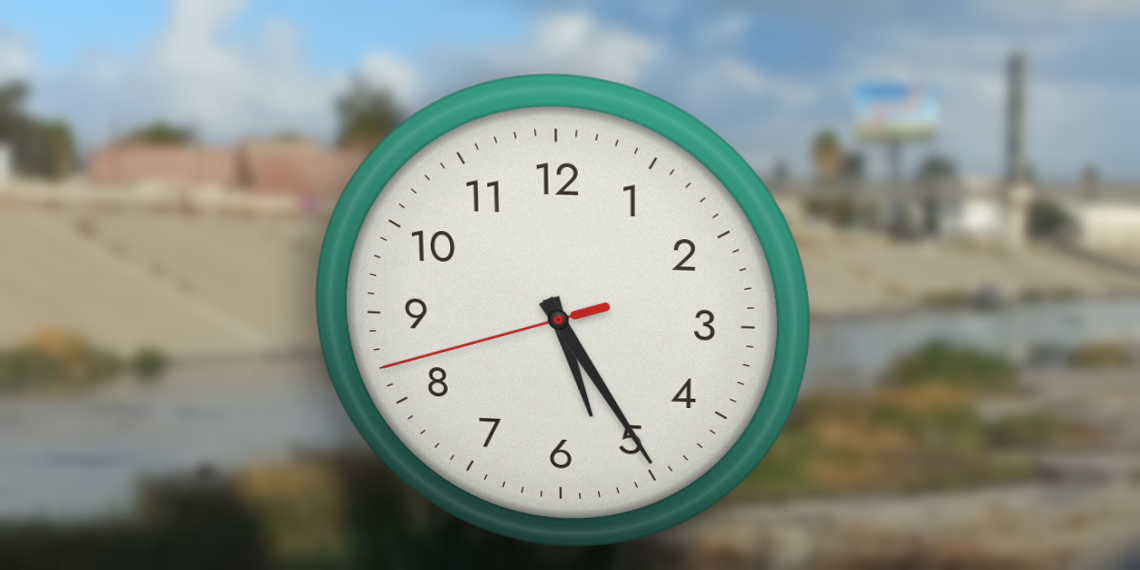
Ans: 5:24:42
